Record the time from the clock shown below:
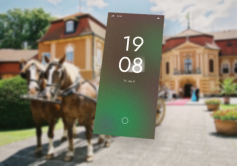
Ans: 19:08
